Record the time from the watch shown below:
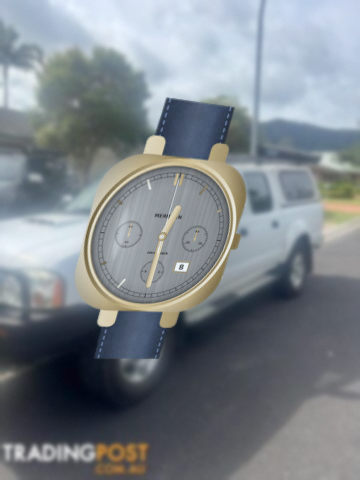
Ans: 12:30
